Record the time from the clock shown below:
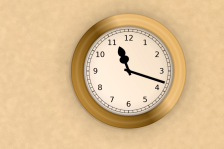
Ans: 11:18
